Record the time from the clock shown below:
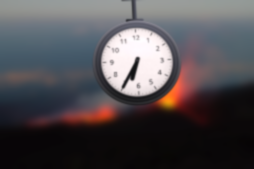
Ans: 6:35
